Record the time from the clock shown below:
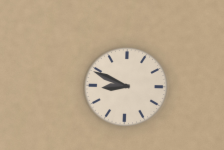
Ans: 8:49
